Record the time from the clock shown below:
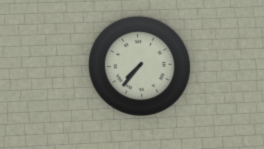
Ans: 7:37
